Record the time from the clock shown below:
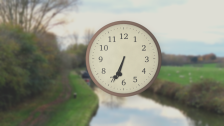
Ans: 6:34
